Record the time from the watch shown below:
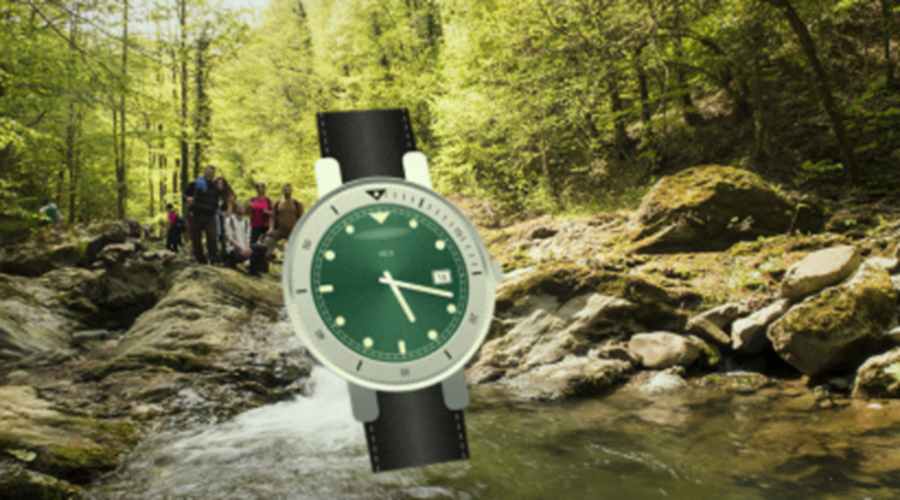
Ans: 5:18
